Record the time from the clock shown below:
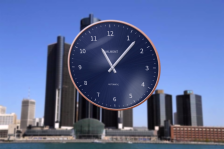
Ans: 11:07
